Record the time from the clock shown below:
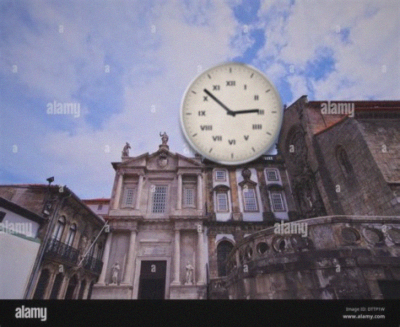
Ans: 2:52
